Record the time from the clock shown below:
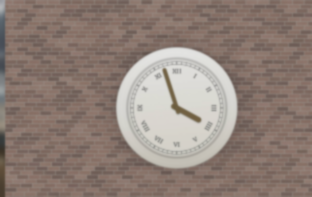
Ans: 3:57
